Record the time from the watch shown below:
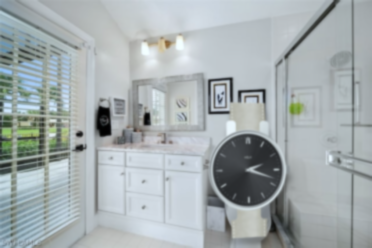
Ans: 2:18
